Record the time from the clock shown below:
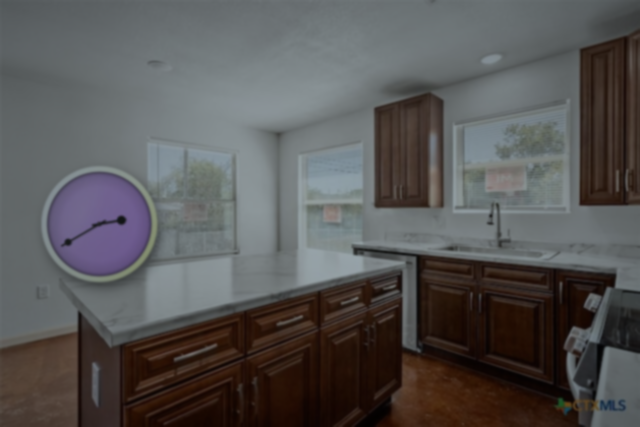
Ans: 2:40
